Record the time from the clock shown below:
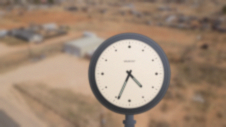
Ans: 4:34
